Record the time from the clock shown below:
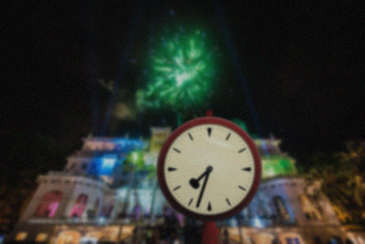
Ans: 7:33
